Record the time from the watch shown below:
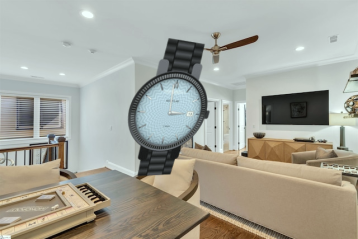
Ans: 2:59
